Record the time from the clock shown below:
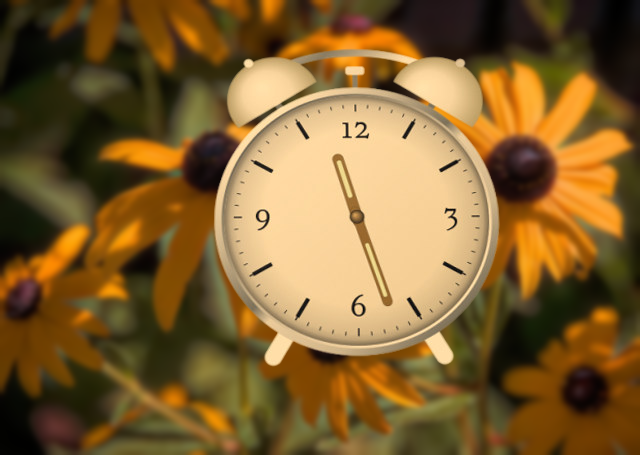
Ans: 11:27
